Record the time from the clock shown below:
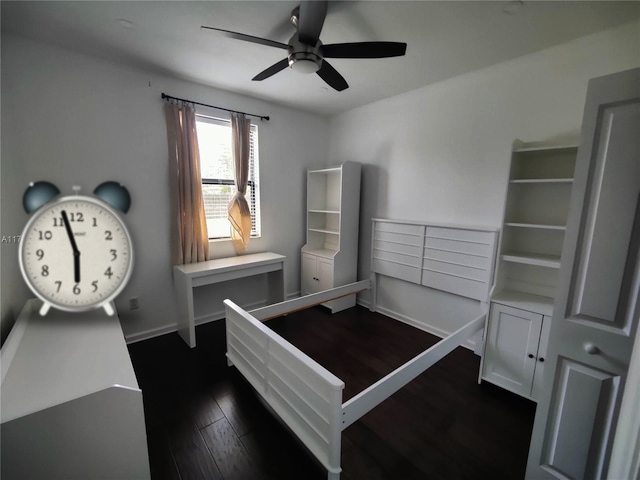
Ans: 5:57
